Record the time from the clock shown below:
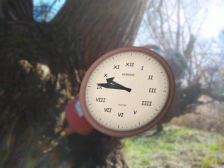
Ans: 9:46
